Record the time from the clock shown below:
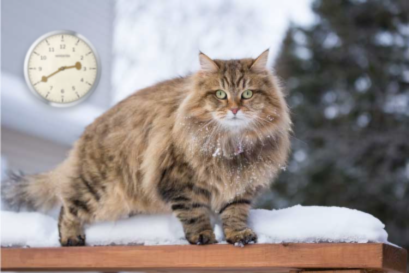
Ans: 2:40
